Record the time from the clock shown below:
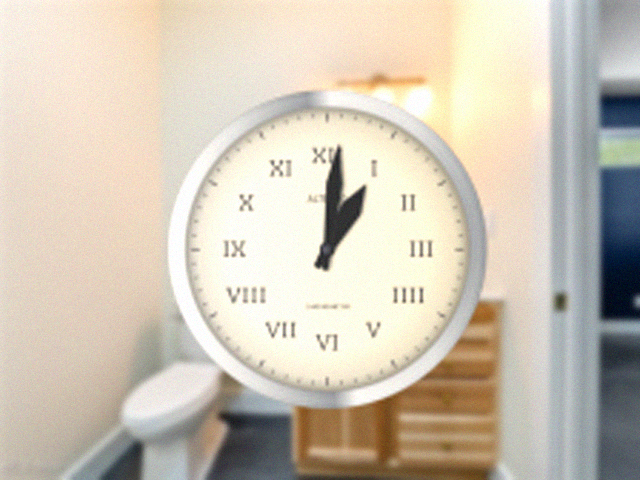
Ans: 1:01
